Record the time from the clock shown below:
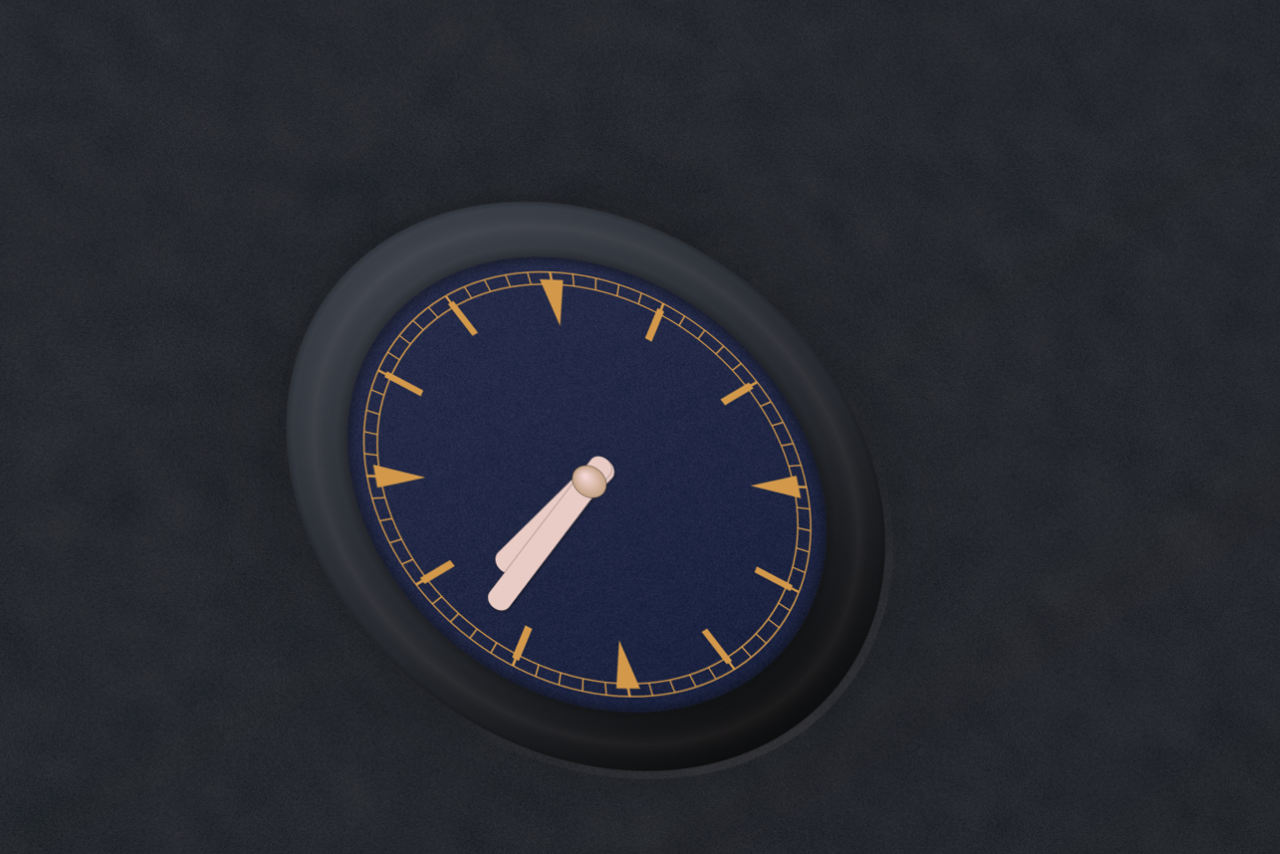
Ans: 7:37
